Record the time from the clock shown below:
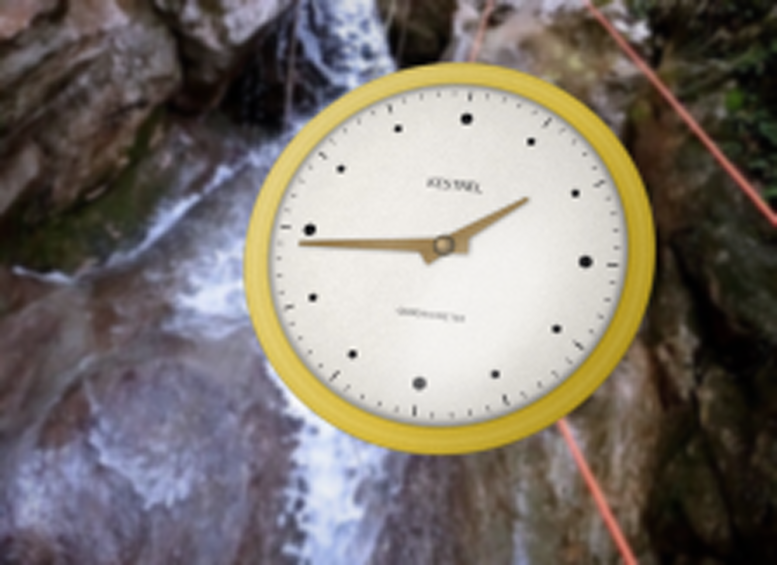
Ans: 1:44
